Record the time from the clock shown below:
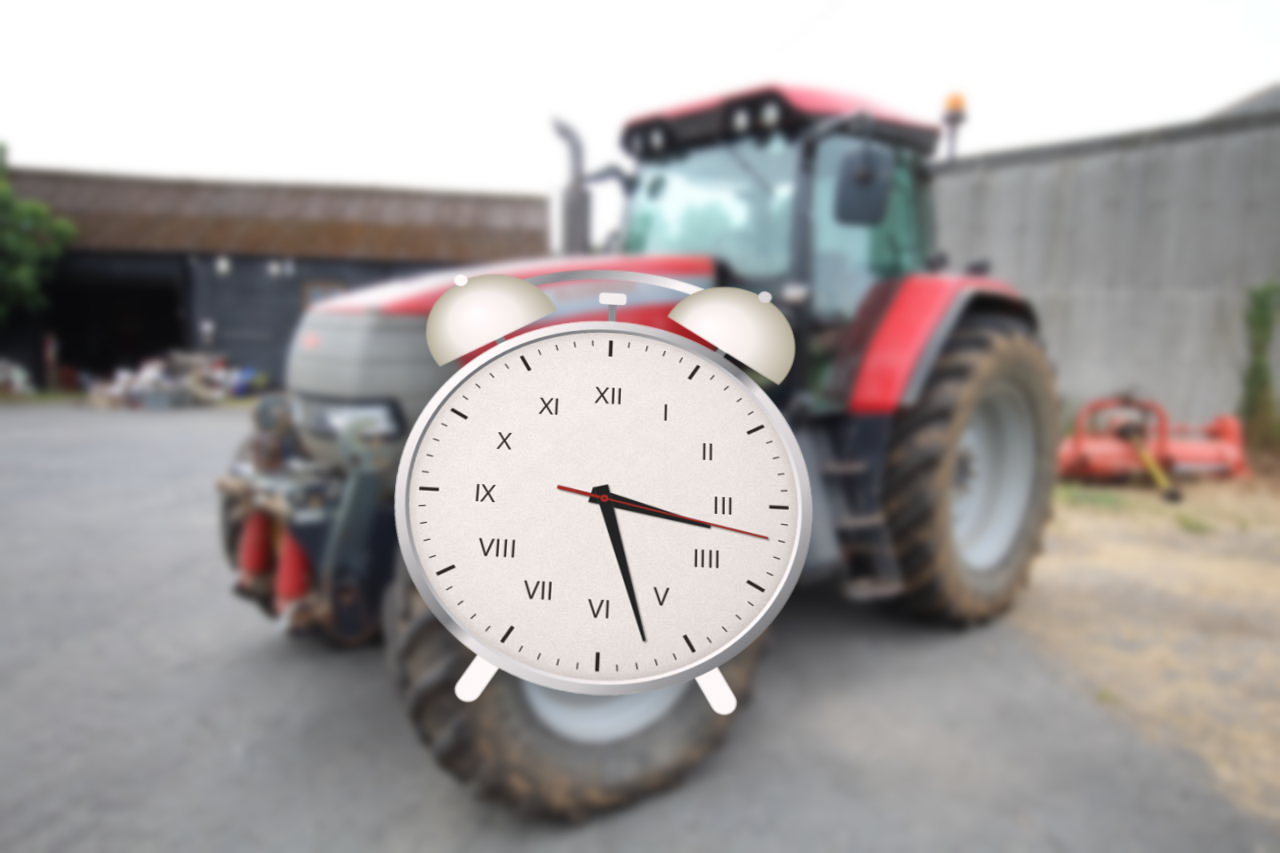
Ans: 3:27:17
